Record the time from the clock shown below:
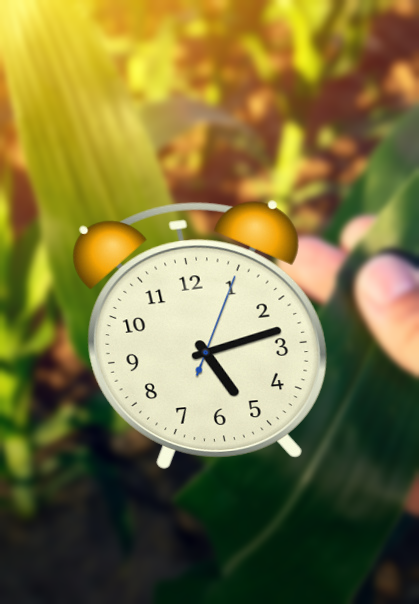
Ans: 5:13:05
